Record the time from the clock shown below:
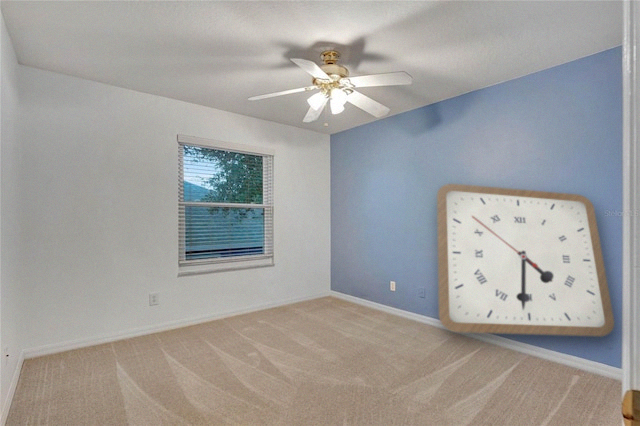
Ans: 4:30:52
